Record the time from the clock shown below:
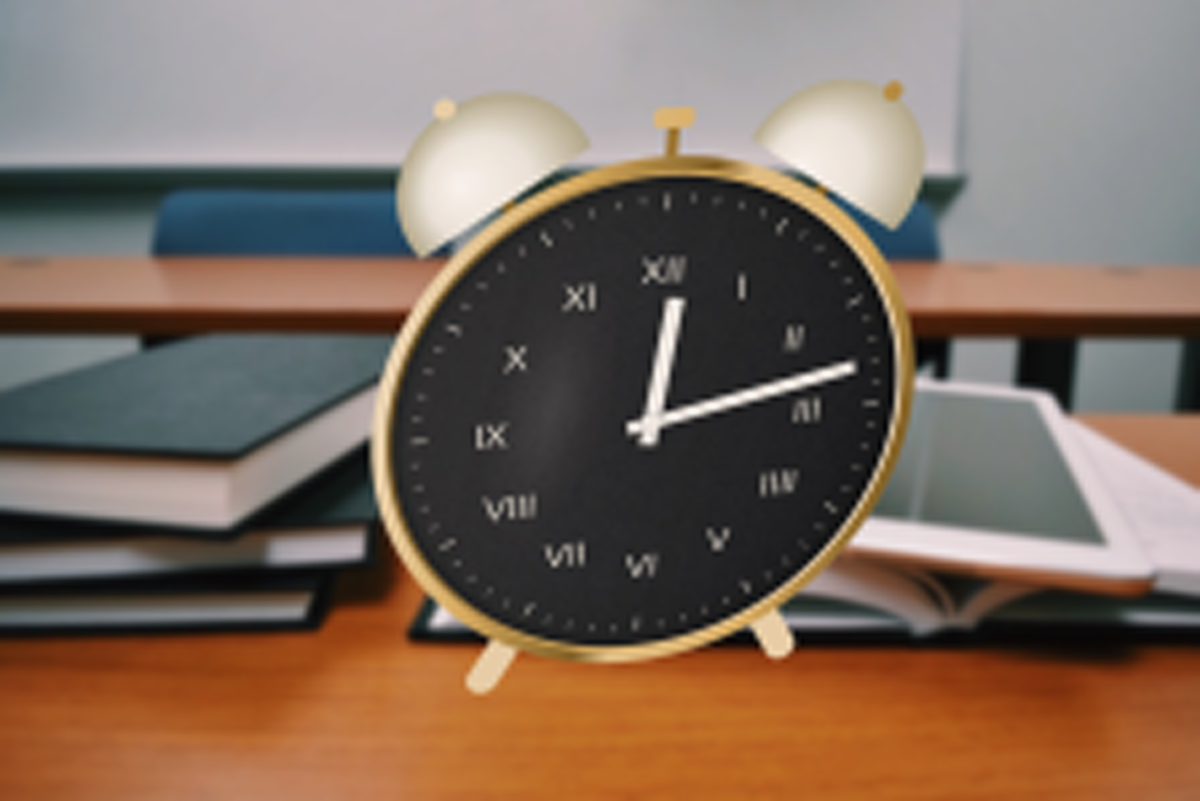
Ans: 12:13
